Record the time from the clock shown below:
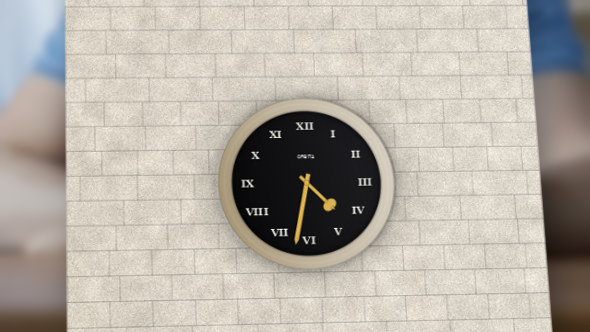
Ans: 4:32
